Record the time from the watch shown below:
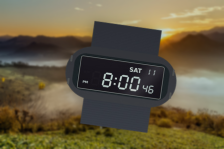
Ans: 8:00:46
